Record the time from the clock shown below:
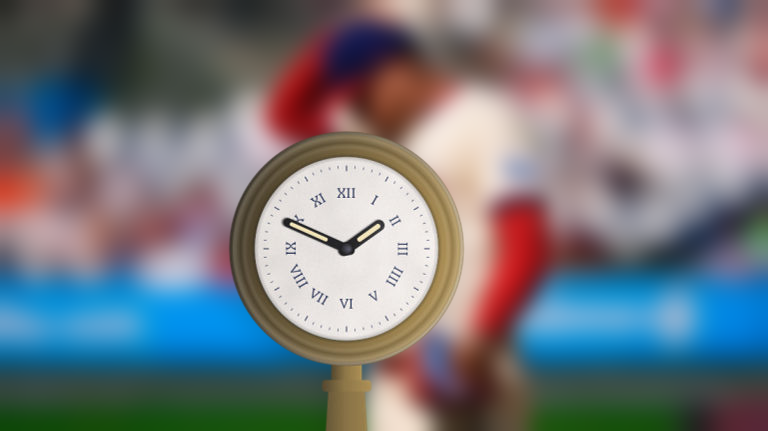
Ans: 1:49
